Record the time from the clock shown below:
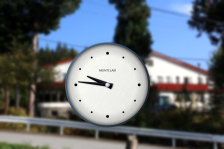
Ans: 9:46
